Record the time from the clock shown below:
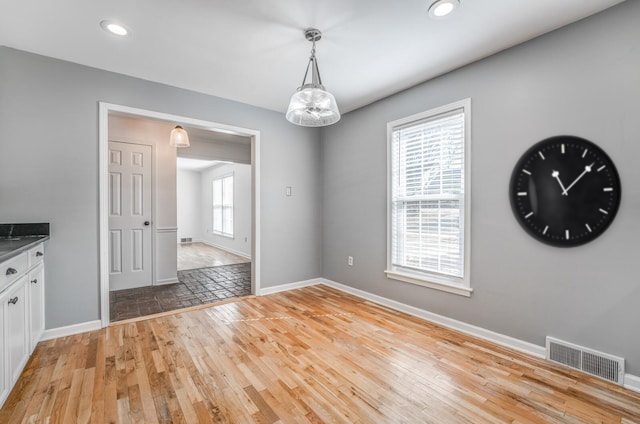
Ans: 11:08
